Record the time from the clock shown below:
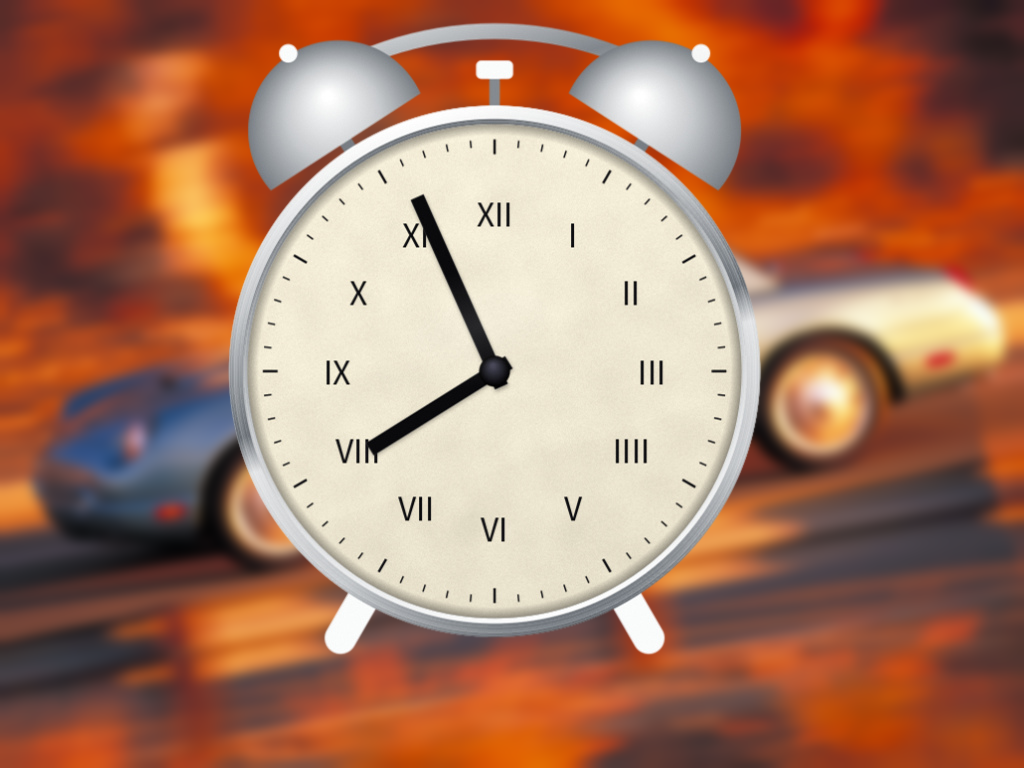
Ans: 7:56
